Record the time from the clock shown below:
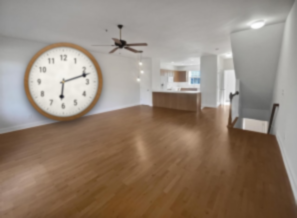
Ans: 6:12
